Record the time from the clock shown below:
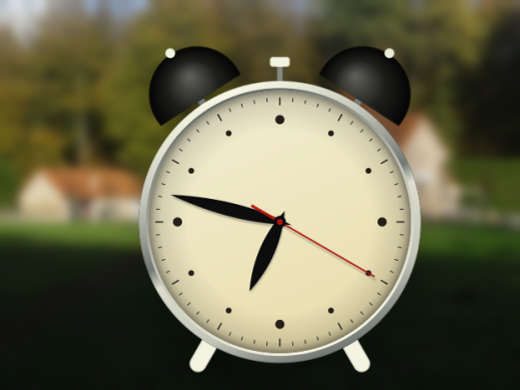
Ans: 6:47:20
